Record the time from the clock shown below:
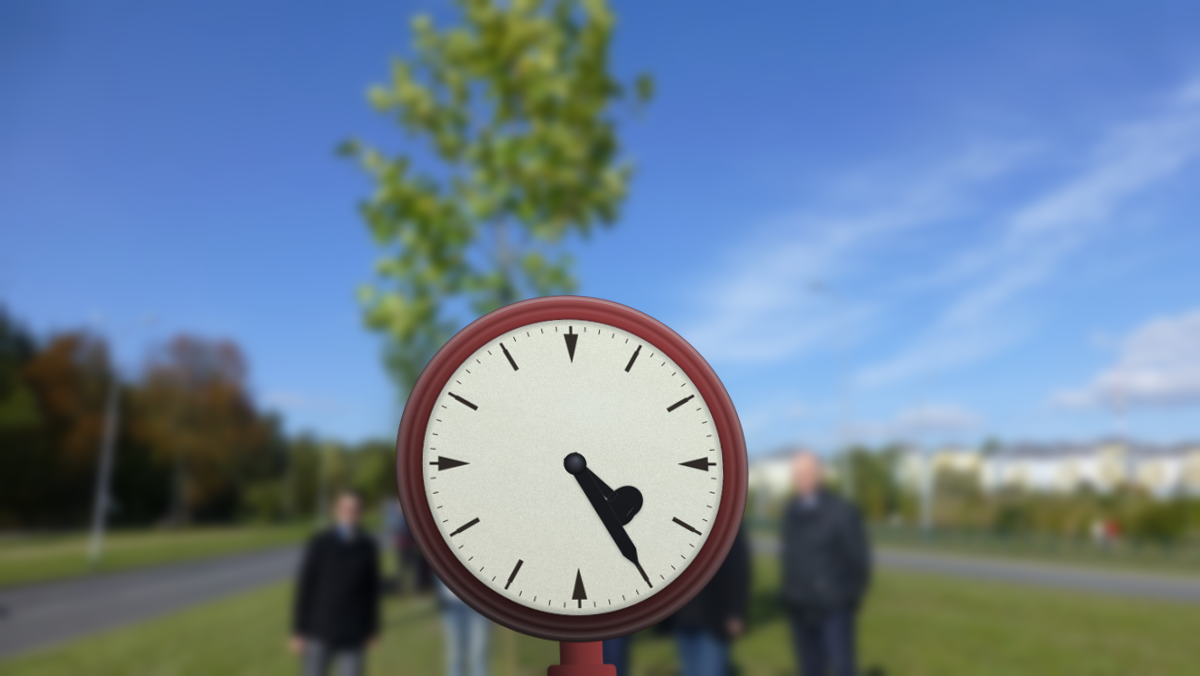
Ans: 4:25
